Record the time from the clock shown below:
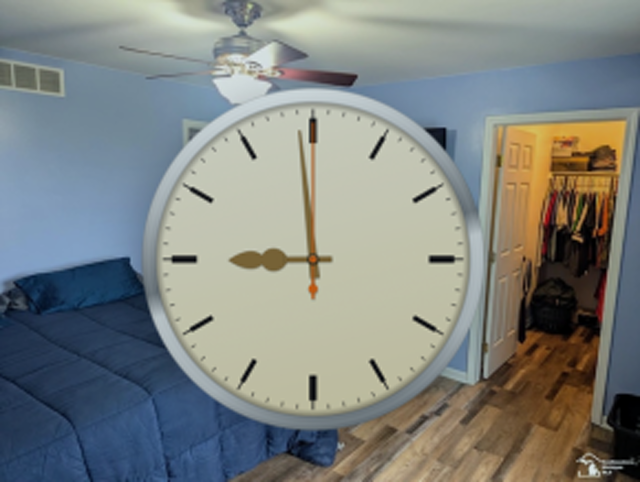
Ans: 8:59:00
